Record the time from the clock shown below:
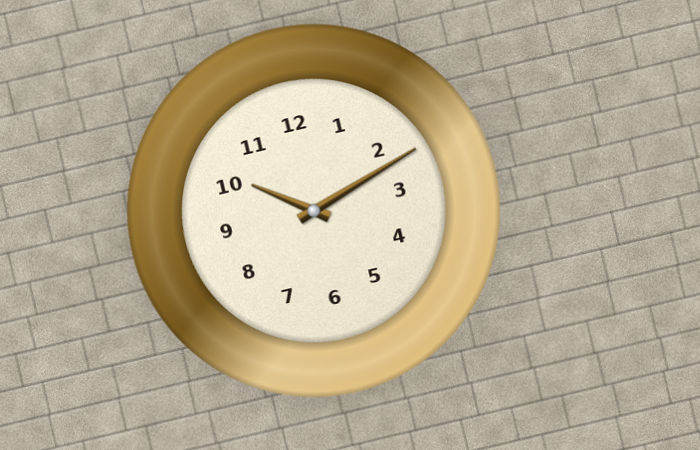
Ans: 10:12
